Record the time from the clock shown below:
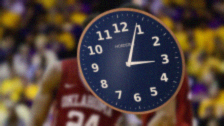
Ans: 3:04
